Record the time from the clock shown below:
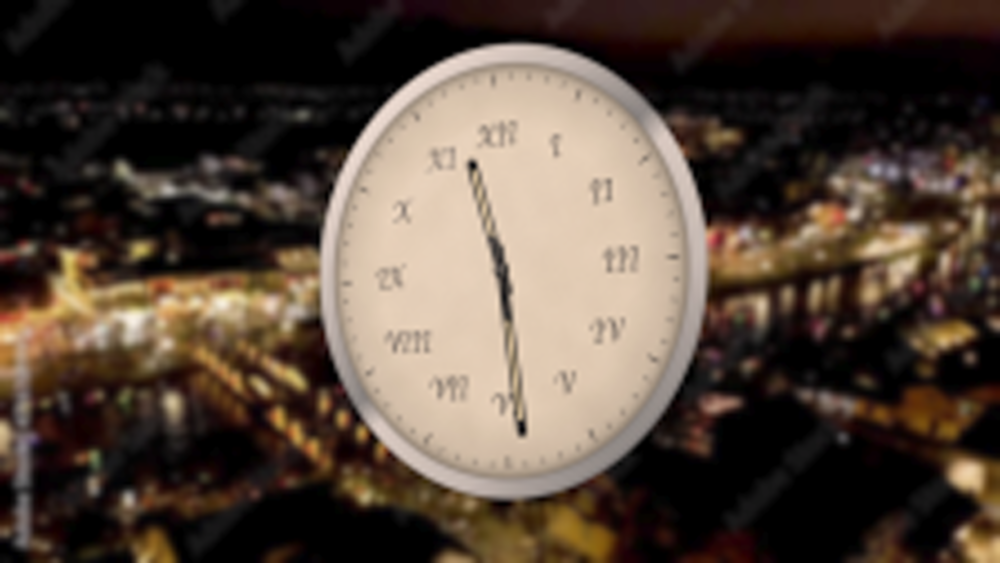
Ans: 11:29
